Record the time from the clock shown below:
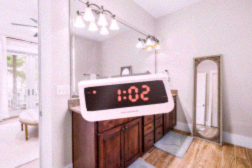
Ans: 1:02
